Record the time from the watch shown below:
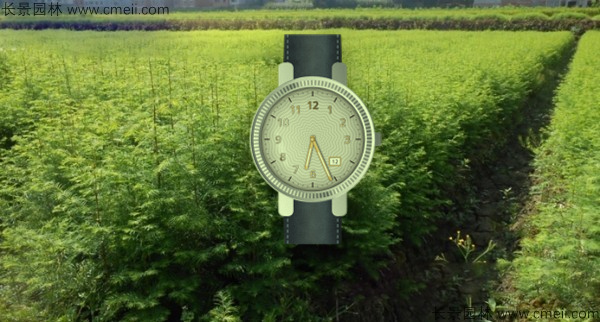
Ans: 6:26
